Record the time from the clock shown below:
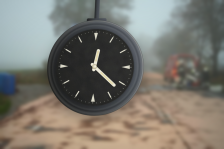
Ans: 12:22
